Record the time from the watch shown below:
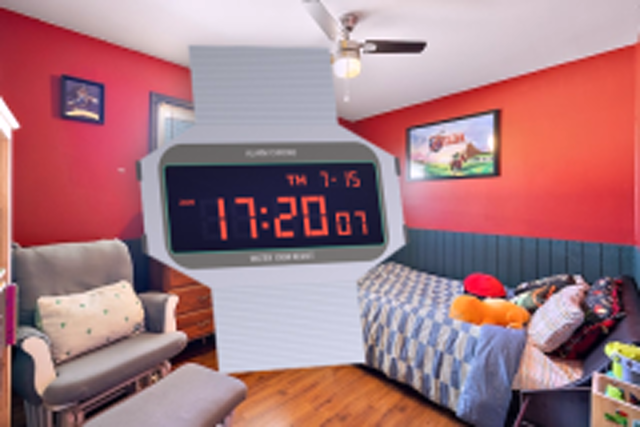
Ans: 17:20:07
